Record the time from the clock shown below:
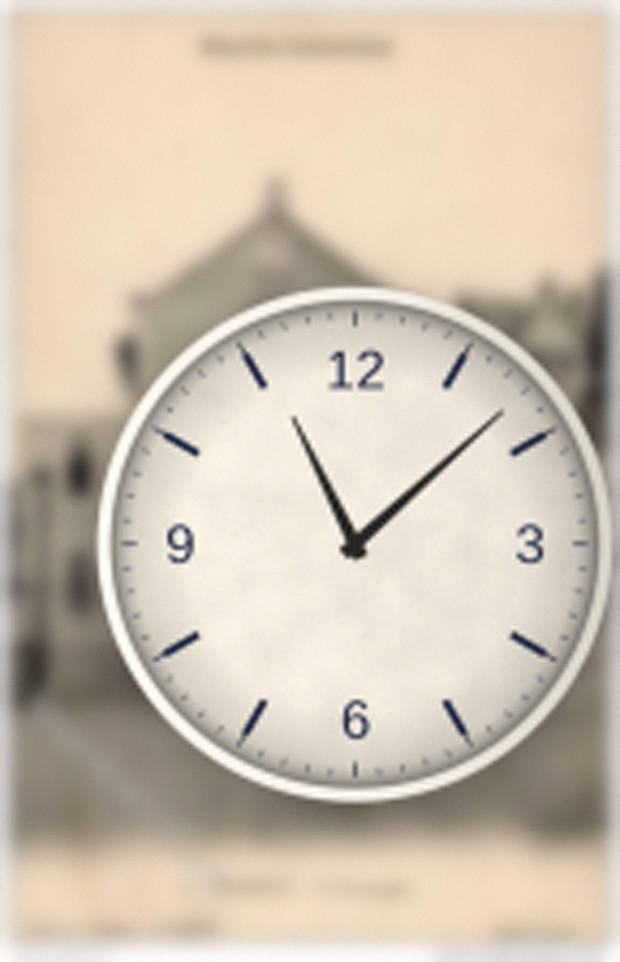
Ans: 11:08
